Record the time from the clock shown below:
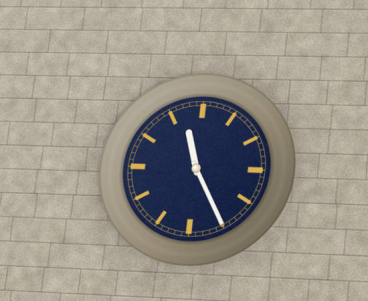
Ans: 11:25
